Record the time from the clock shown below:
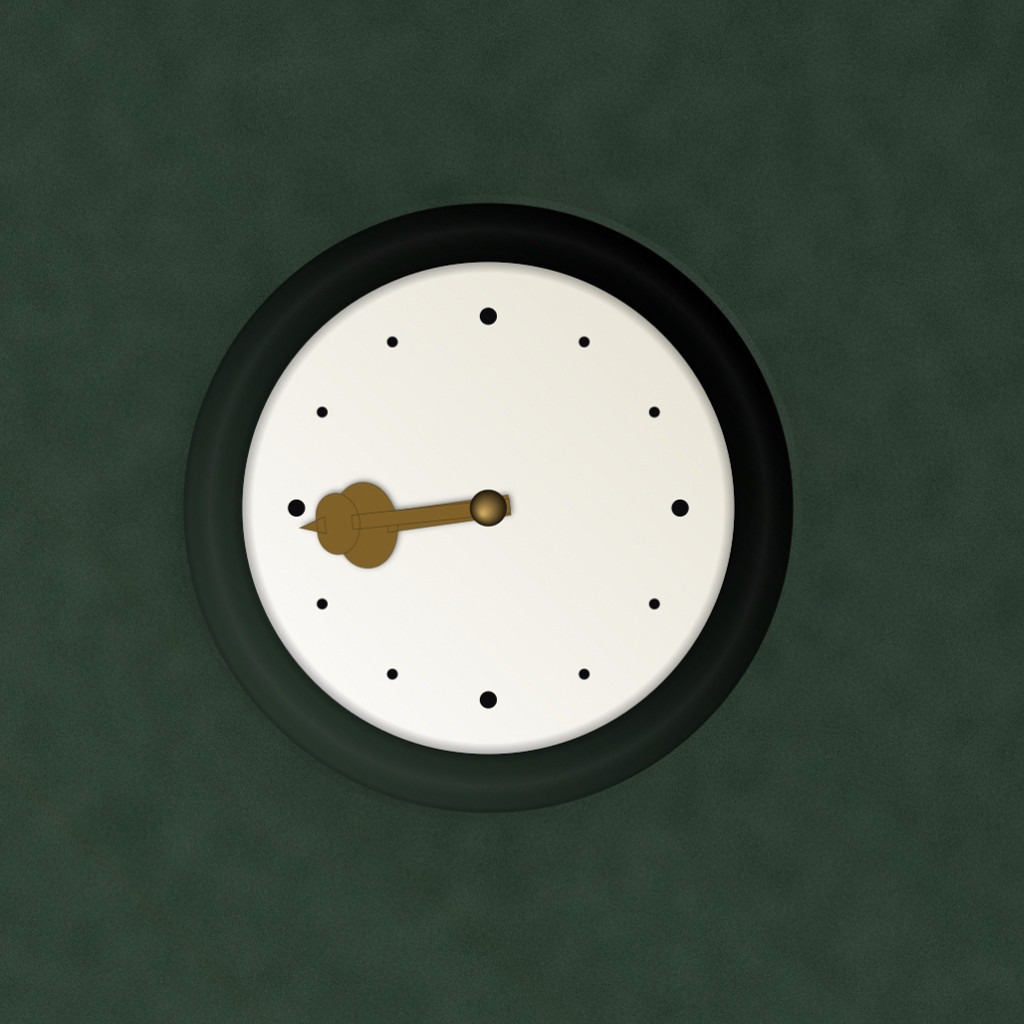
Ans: 8:44
